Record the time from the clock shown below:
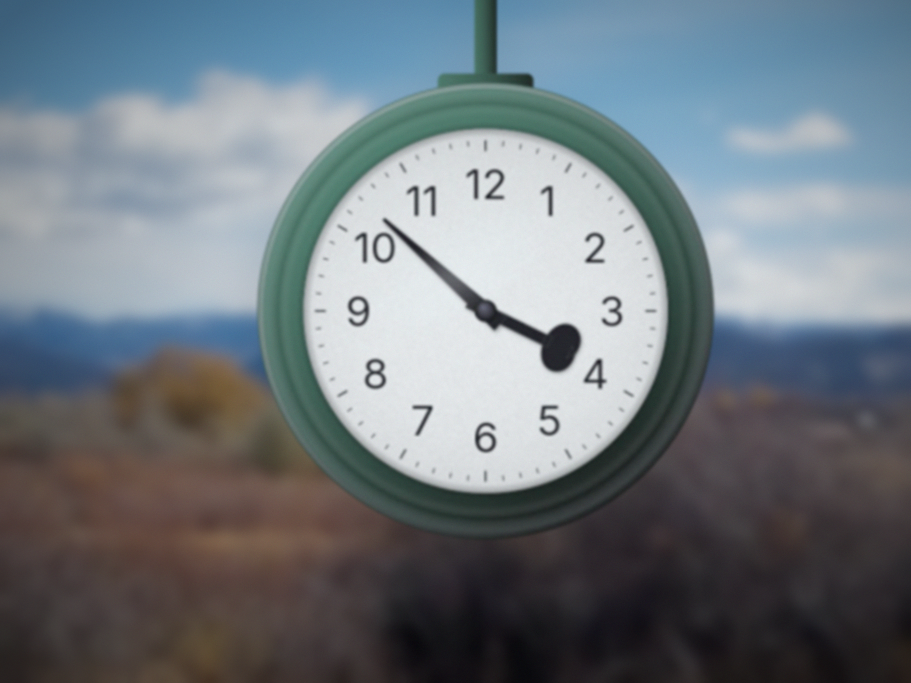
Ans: 3:52
